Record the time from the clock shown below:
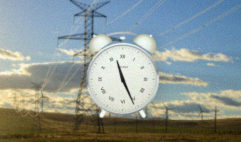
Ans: 11:26
